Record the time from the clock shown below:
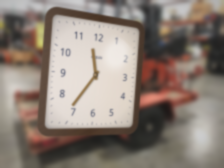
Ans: 11:36
